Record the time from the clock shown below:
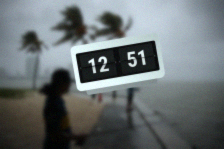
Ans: 12:51
